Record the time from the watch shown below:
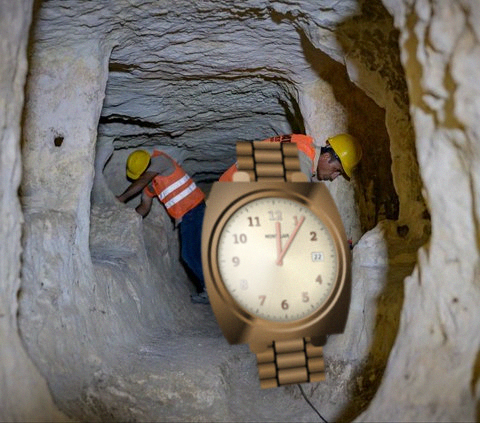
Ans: 12:06
